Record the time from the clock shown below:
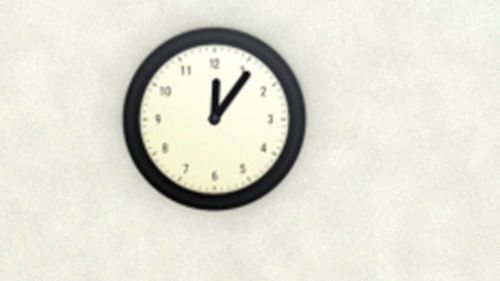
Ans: 12:06
